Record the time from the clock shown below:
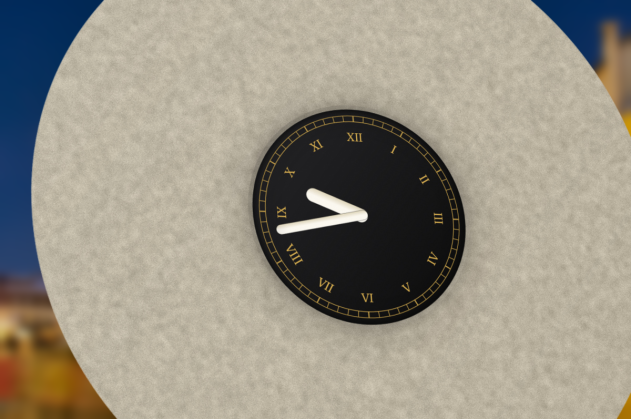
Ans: 9:43
